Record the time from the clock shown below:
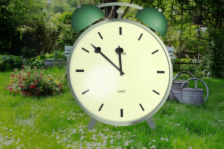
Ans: 11:52
